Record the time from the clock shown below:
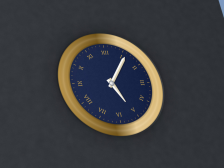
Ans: 5:06
